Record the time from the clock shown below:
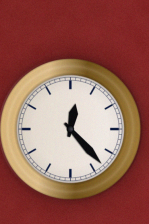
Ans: 12:23
